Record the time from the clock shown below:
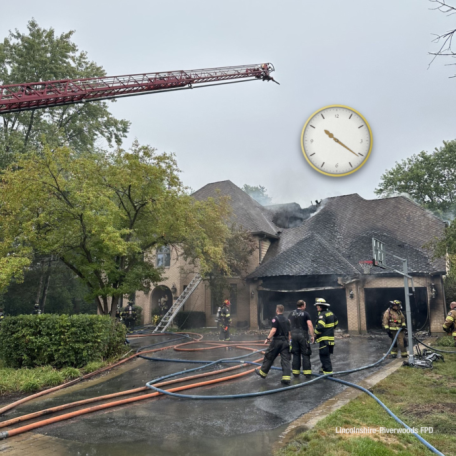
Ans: 10:21
